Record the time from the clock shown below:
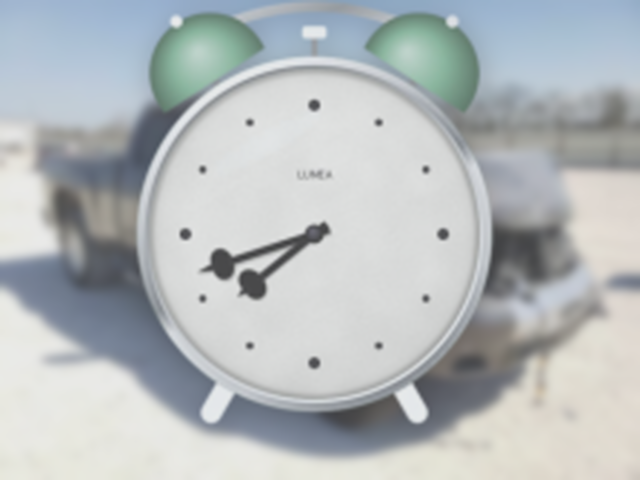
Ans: 7:42
